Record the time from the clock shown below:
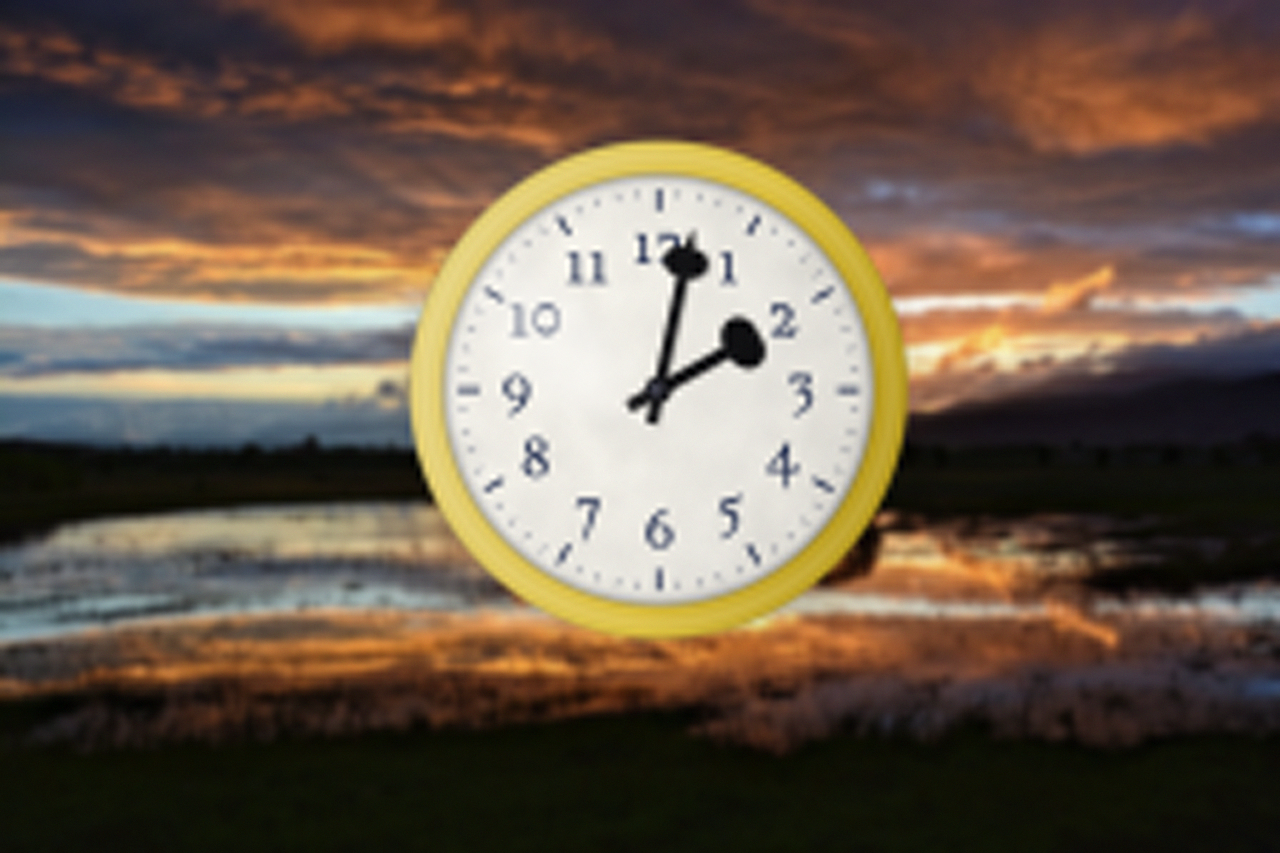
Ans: 2:02
